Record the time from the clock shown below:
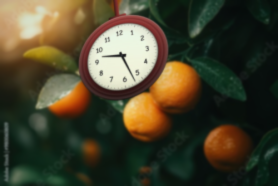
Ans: 9:27
